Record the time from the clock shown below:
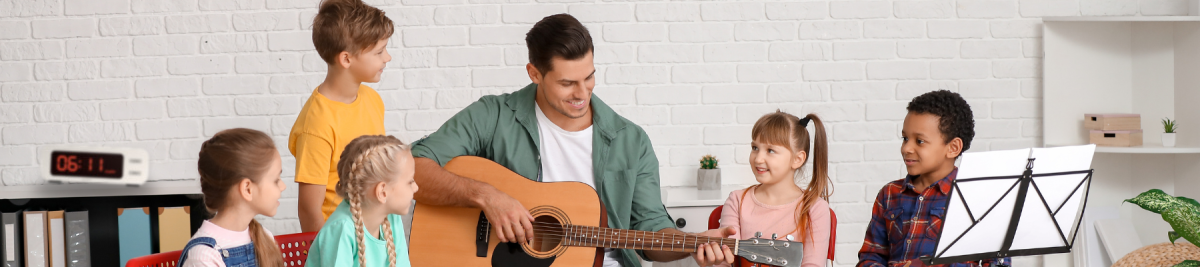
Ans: 6:11
